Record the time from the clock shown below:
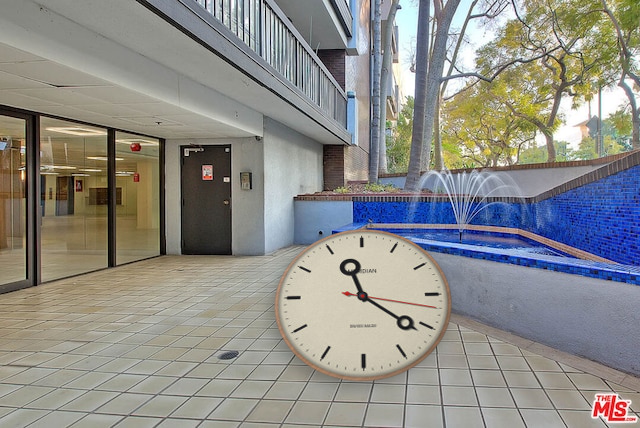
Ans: 11:21:17
